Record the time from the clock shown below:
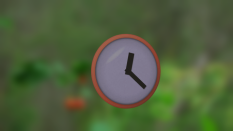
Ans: 12:22
